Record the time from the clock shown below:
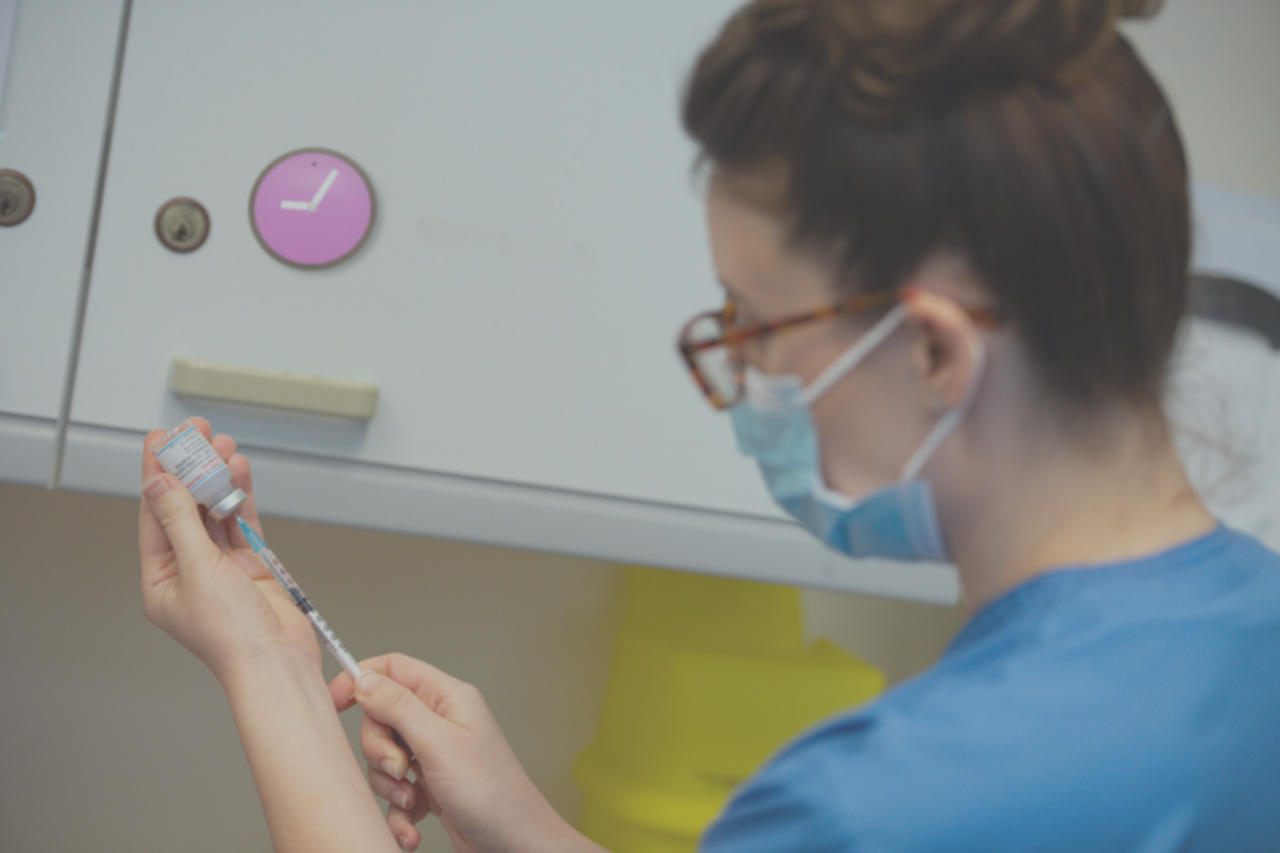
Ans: 9:05
